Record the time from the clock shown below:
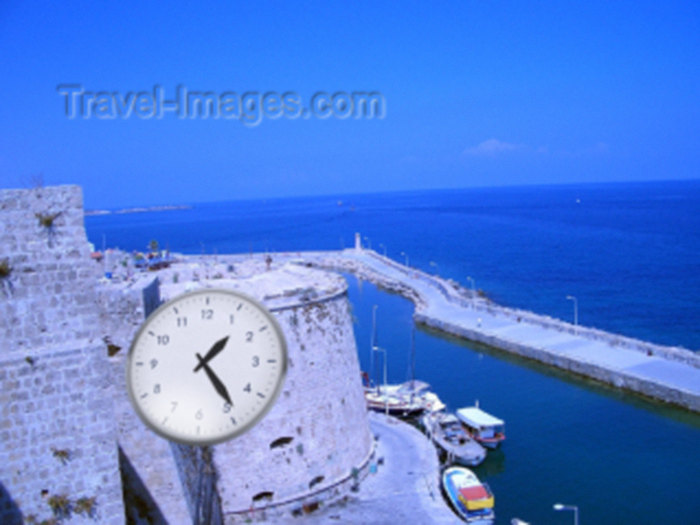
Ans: 1:24
